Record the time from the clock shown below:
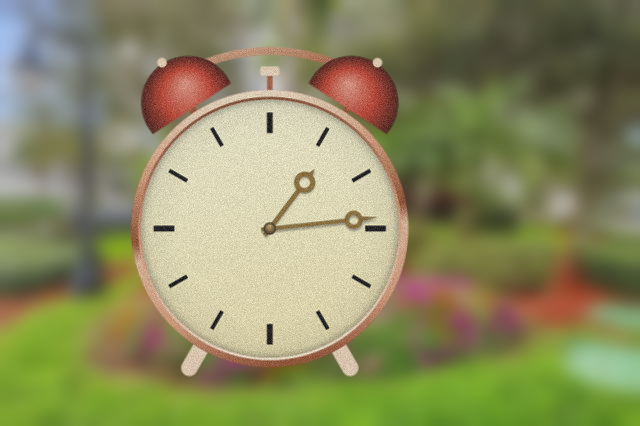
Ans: 1:14
